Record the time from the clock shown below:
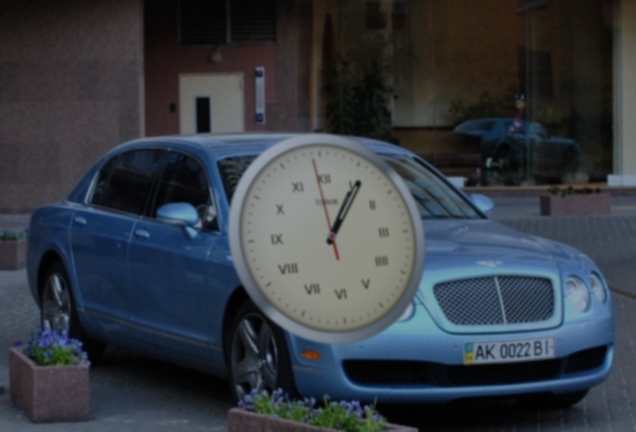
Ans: 1:05:59
